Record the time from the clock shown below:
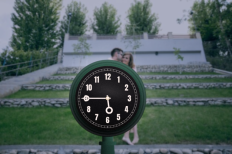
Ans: 5:45
